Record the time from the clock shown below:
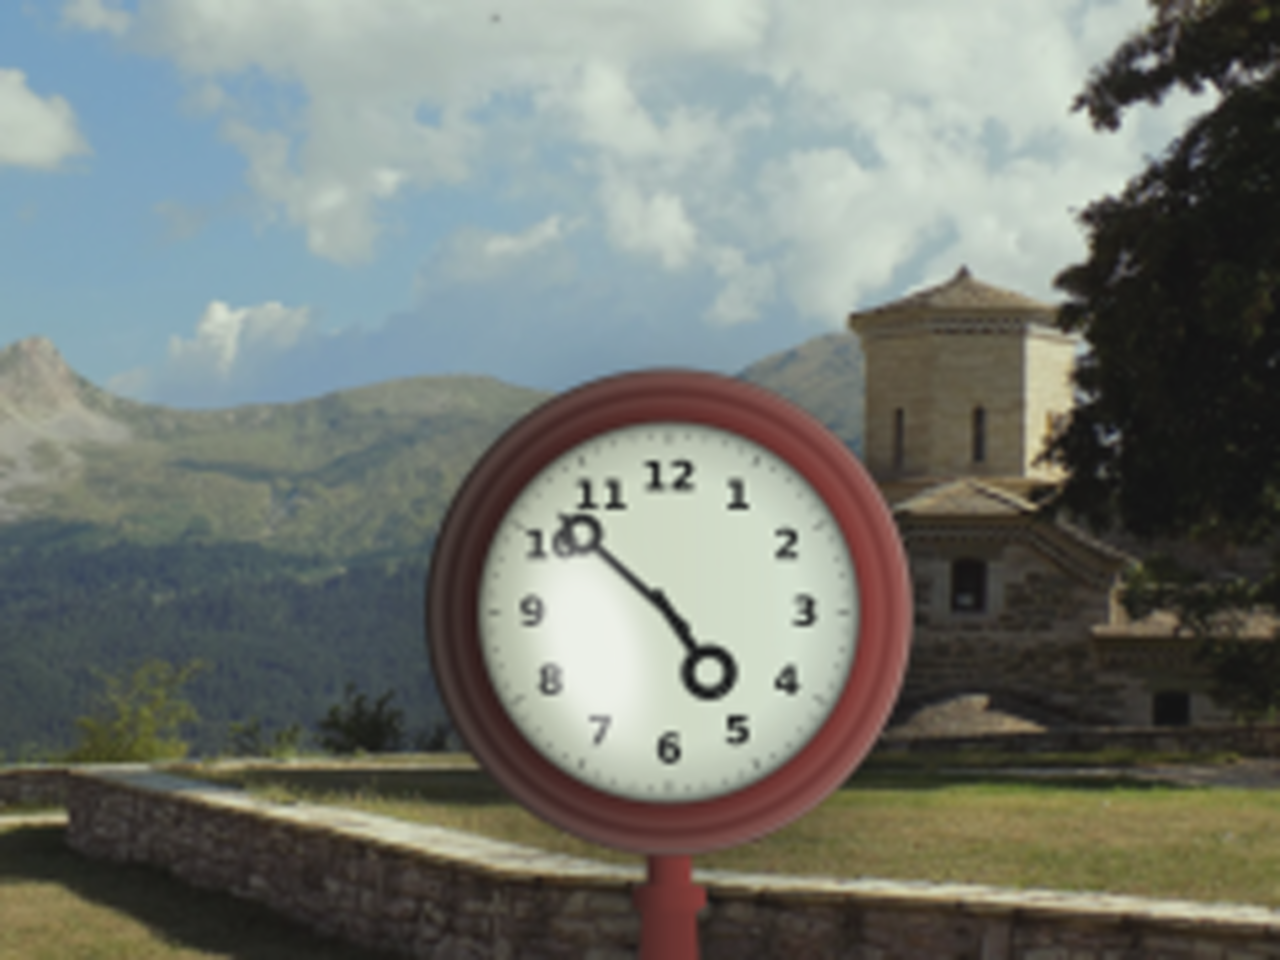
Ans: 4:52
